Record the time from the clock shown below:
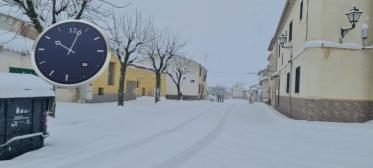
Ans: 10:03
